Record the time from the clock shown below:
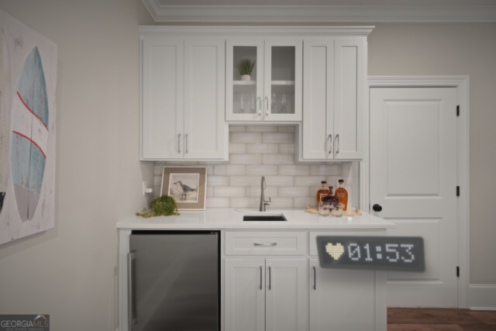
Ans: 1:53
